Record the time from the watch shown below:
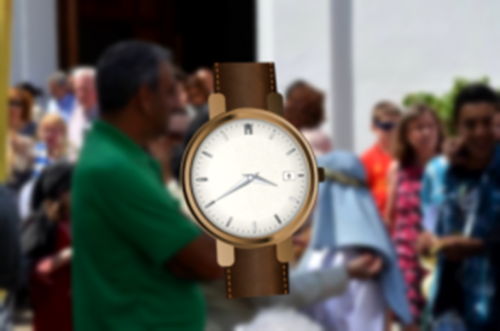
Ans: 3:40
